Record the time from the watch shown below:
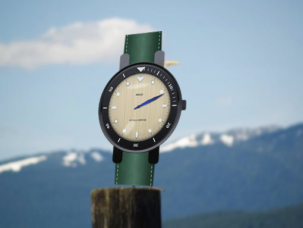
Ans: 2:11
